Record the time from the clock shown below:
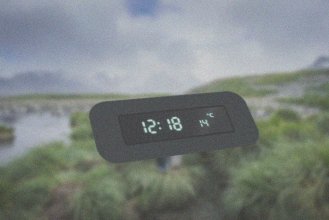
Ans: 12:18
